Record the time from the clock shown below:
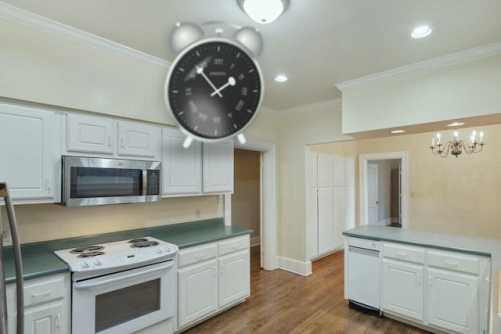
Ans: 1:53
